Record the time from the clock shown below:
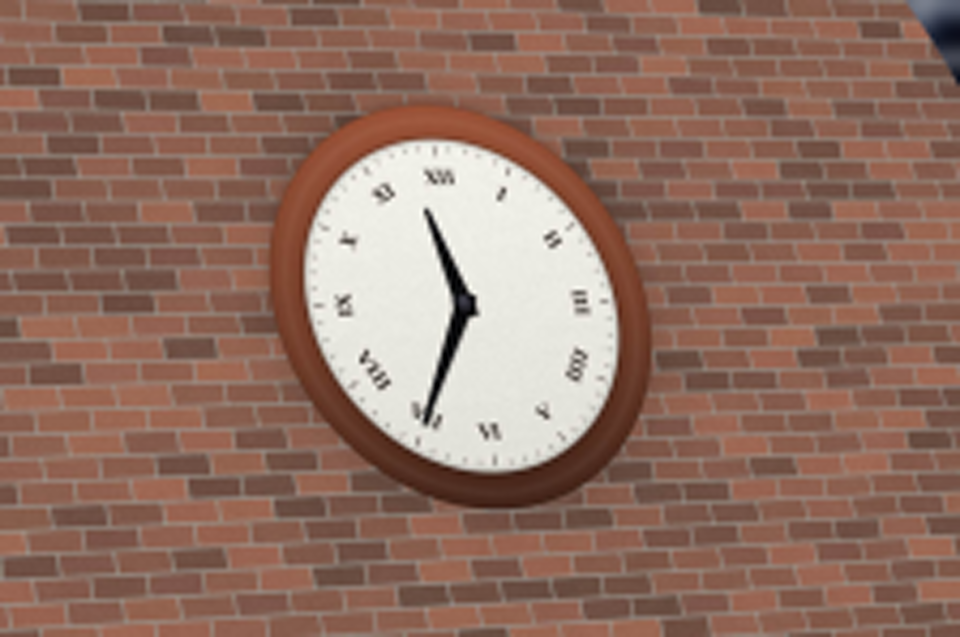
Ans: 11:35
